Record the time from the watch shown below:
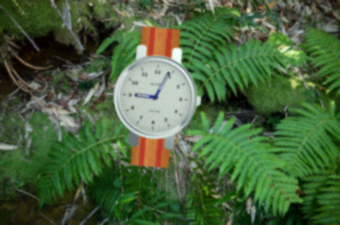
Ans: 9:04
